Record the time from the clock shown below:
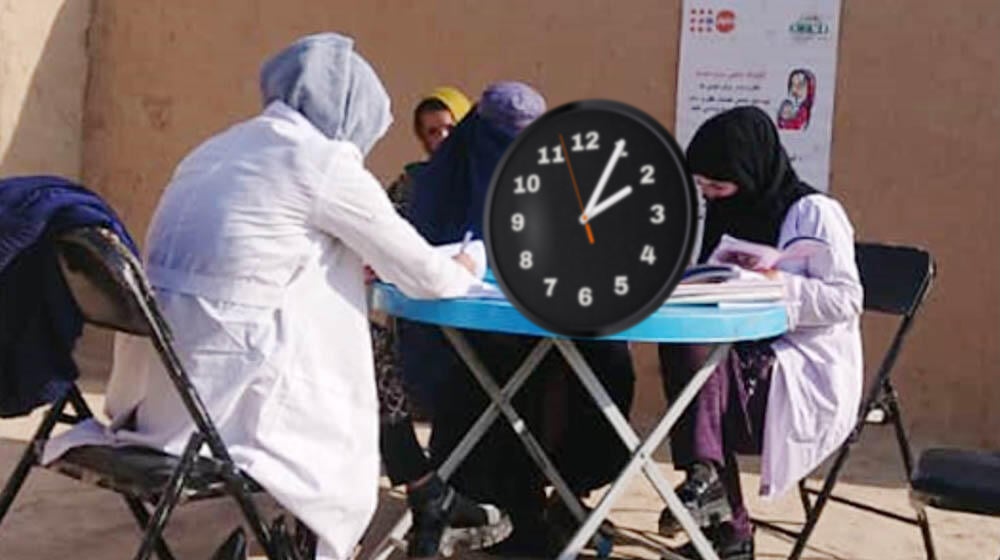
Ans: 2:04:57
